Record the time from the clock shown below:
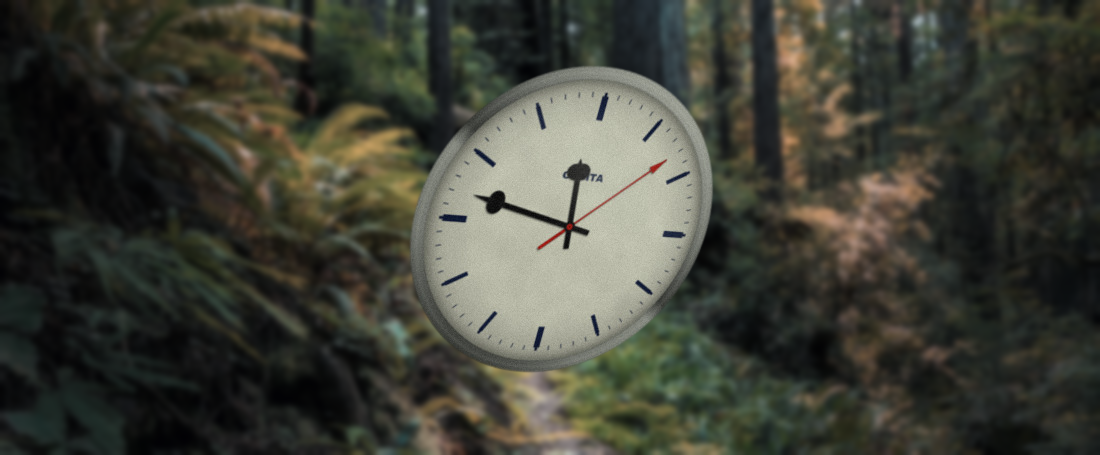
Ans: 11:47:08
